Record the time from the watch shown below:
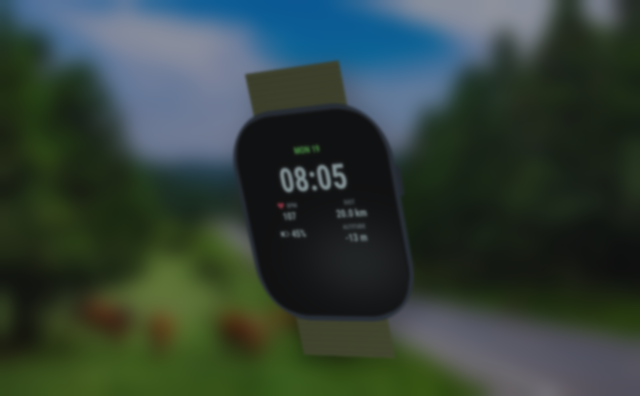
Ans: 8:05
